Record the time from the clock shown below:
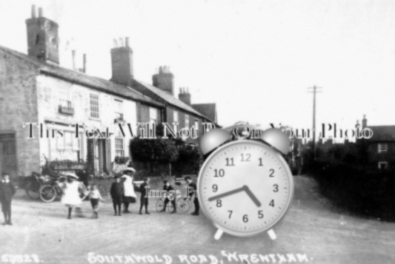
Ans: 4:42
